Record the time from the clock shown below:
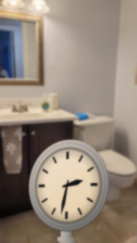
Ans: 2:32
